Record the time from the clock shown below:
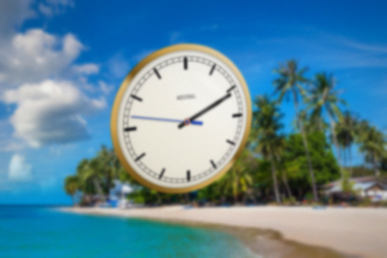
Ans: 2:10:47
